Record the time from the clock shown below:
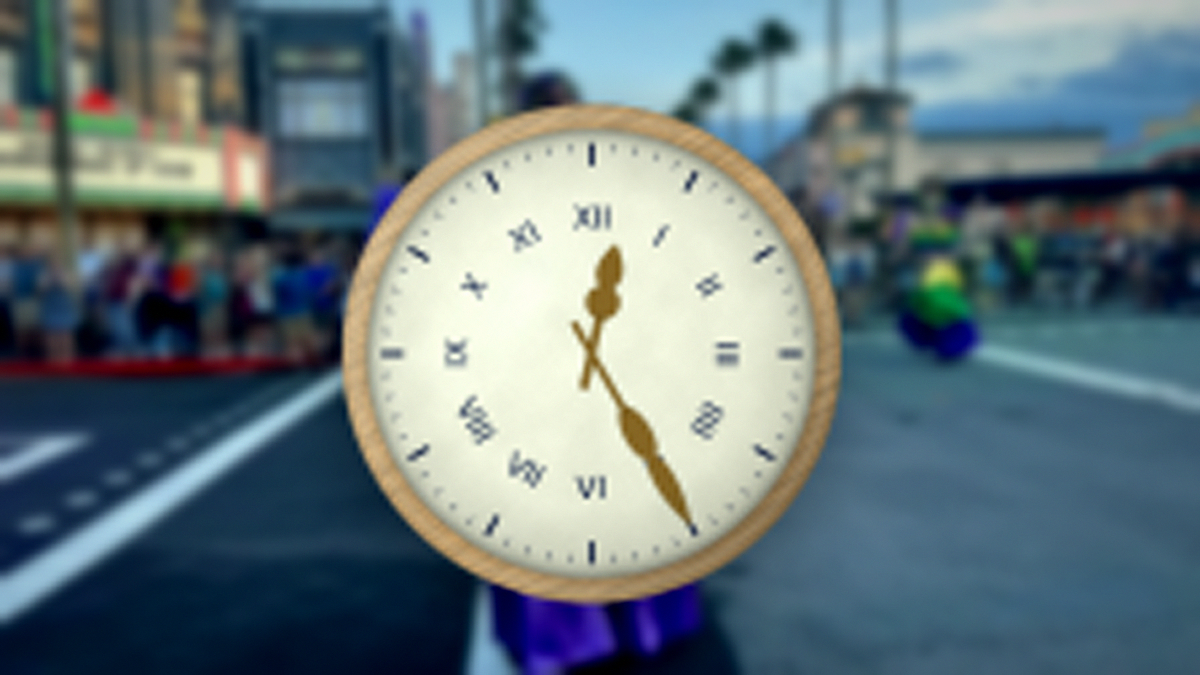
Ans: 12:25
